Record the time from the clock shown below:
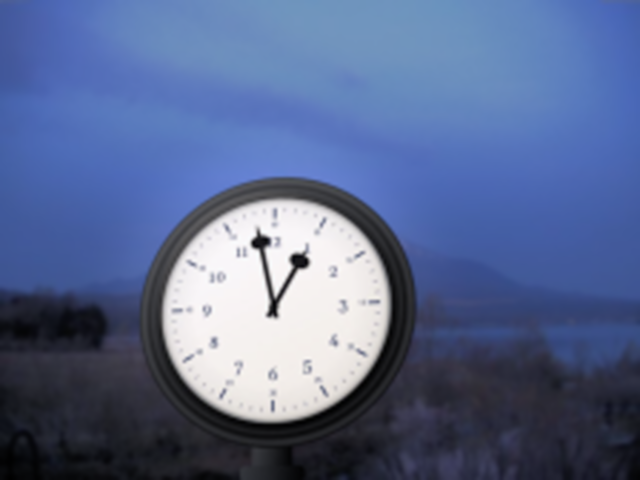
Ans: 12:58
